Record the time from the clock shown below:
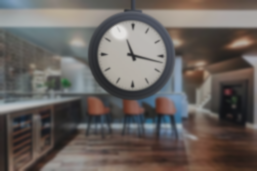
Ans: 11:17
